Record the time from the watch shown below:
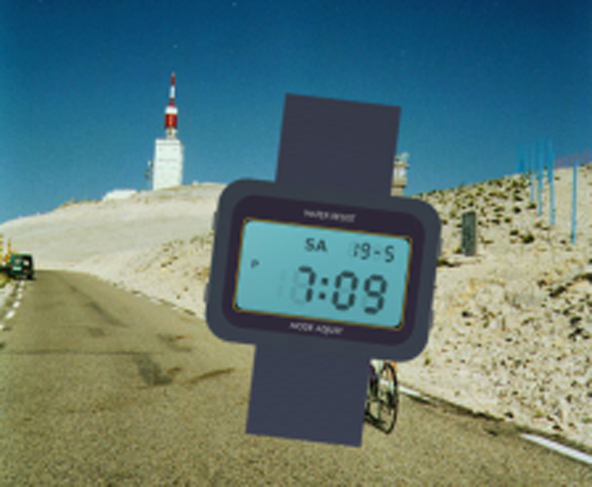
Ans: 7:09
